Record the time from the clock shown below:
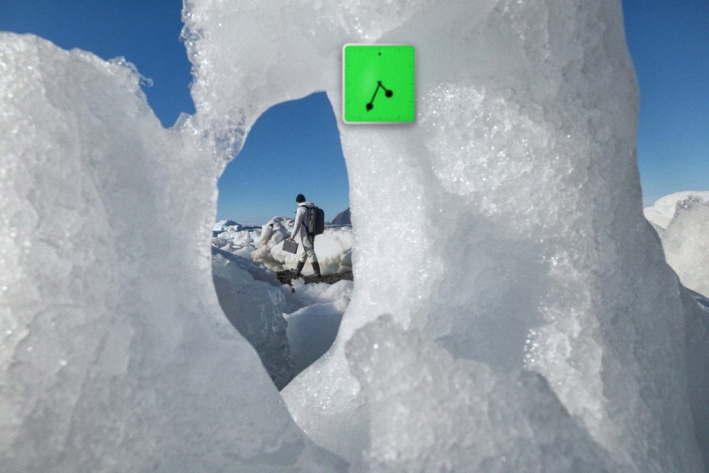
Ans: 4:34
